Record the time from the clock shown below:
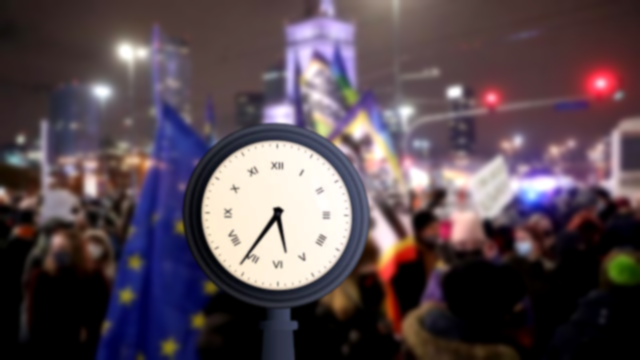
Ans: 5:36
